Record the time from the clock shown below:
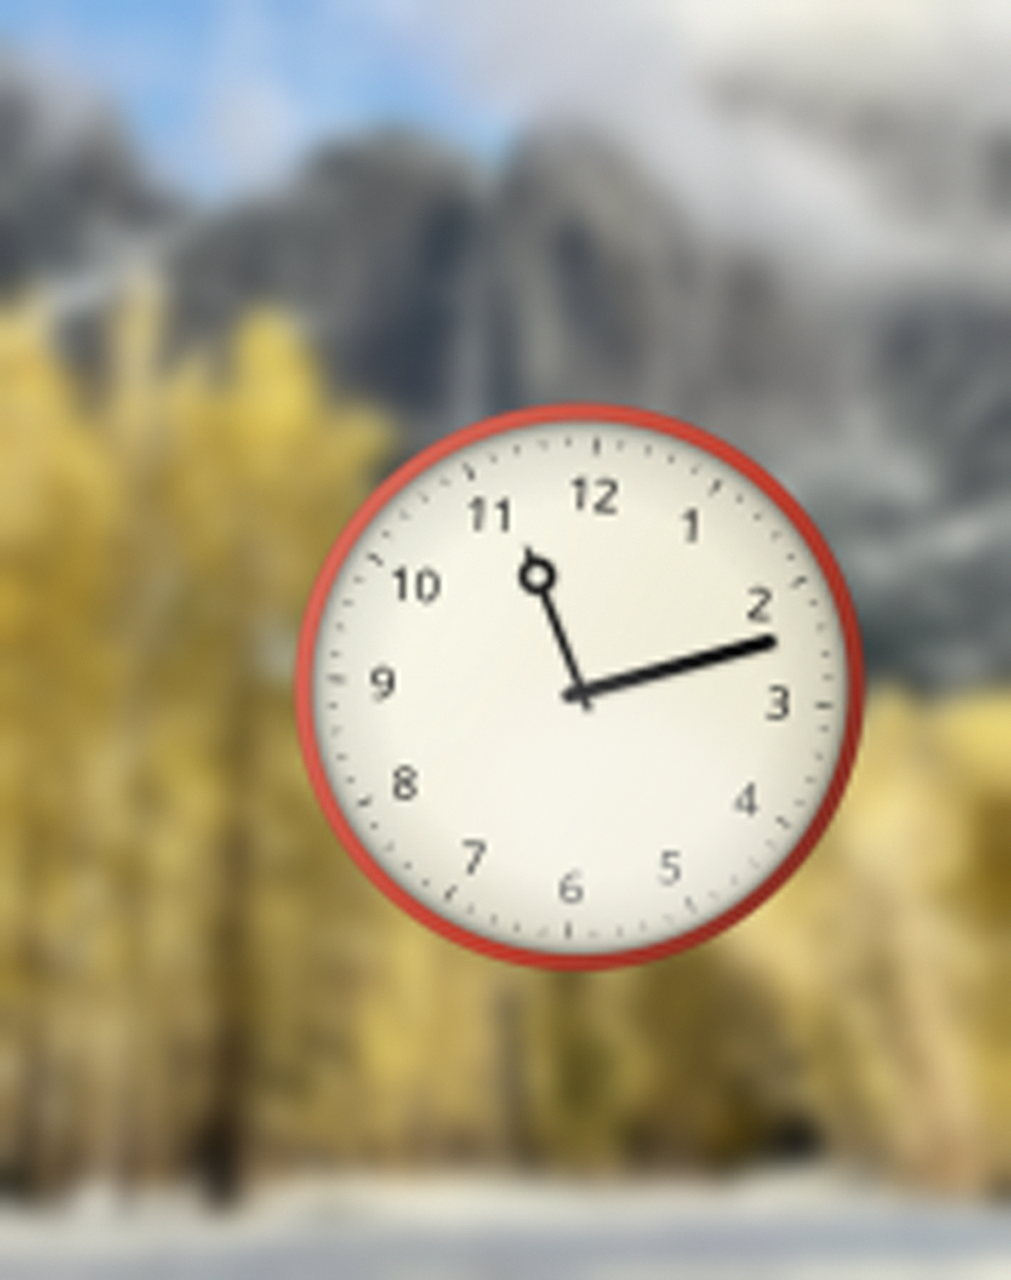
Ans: 11:12
